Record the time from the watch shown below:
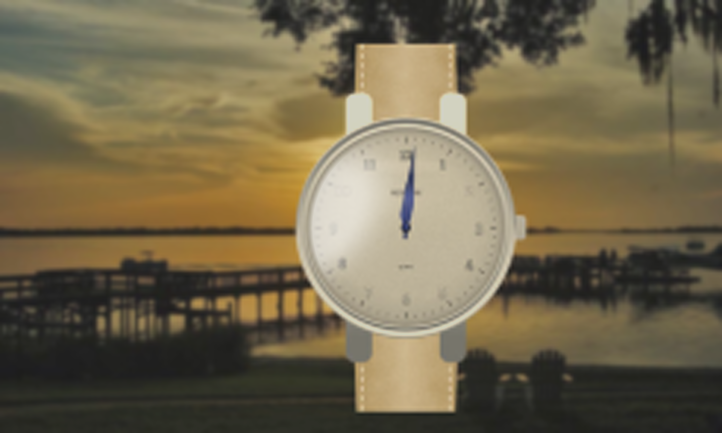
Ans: 12:01
